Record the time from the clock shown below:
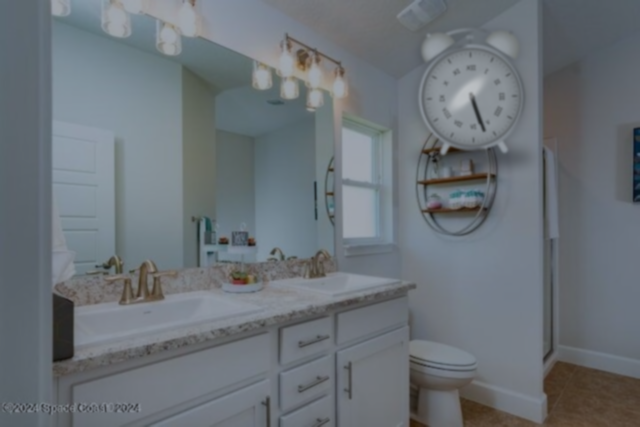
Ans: 5:27
